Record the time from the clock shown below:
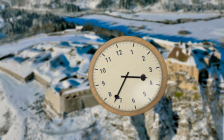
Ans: 3:37
